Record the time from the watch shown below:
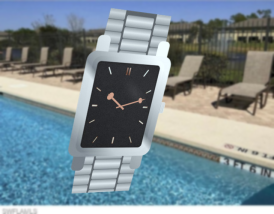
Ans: 10:12
